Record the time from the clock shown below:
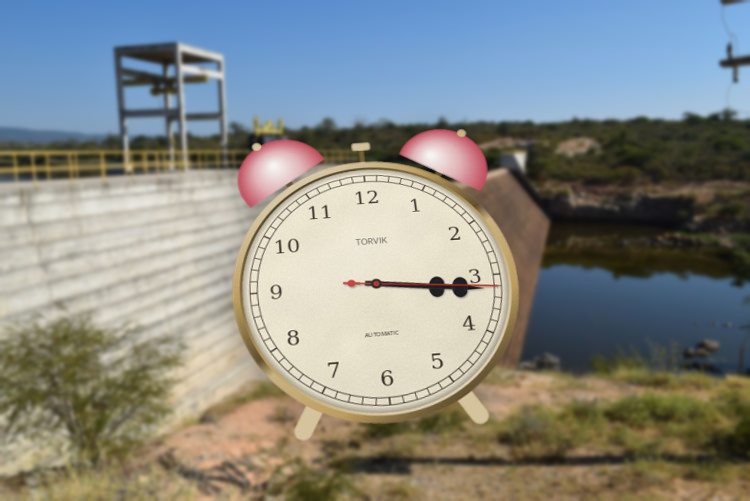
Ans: 3:16:16
